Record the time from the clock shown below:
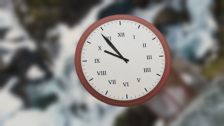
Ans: 9:54
